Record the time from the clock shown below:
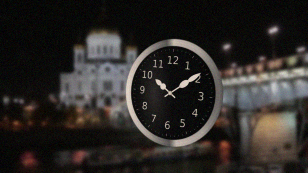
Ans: 10:09
